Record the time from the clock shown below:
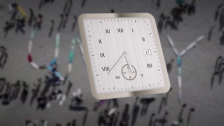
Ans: 5:38
